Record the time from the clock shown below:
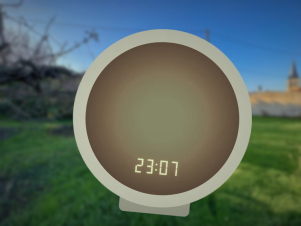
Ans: 23:07
